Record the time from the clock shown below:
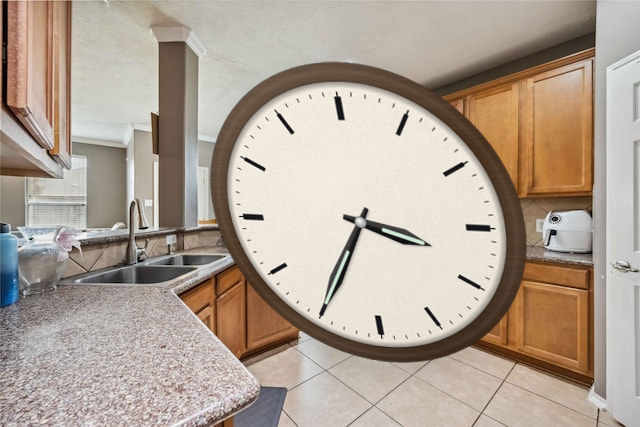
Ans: 3:35
